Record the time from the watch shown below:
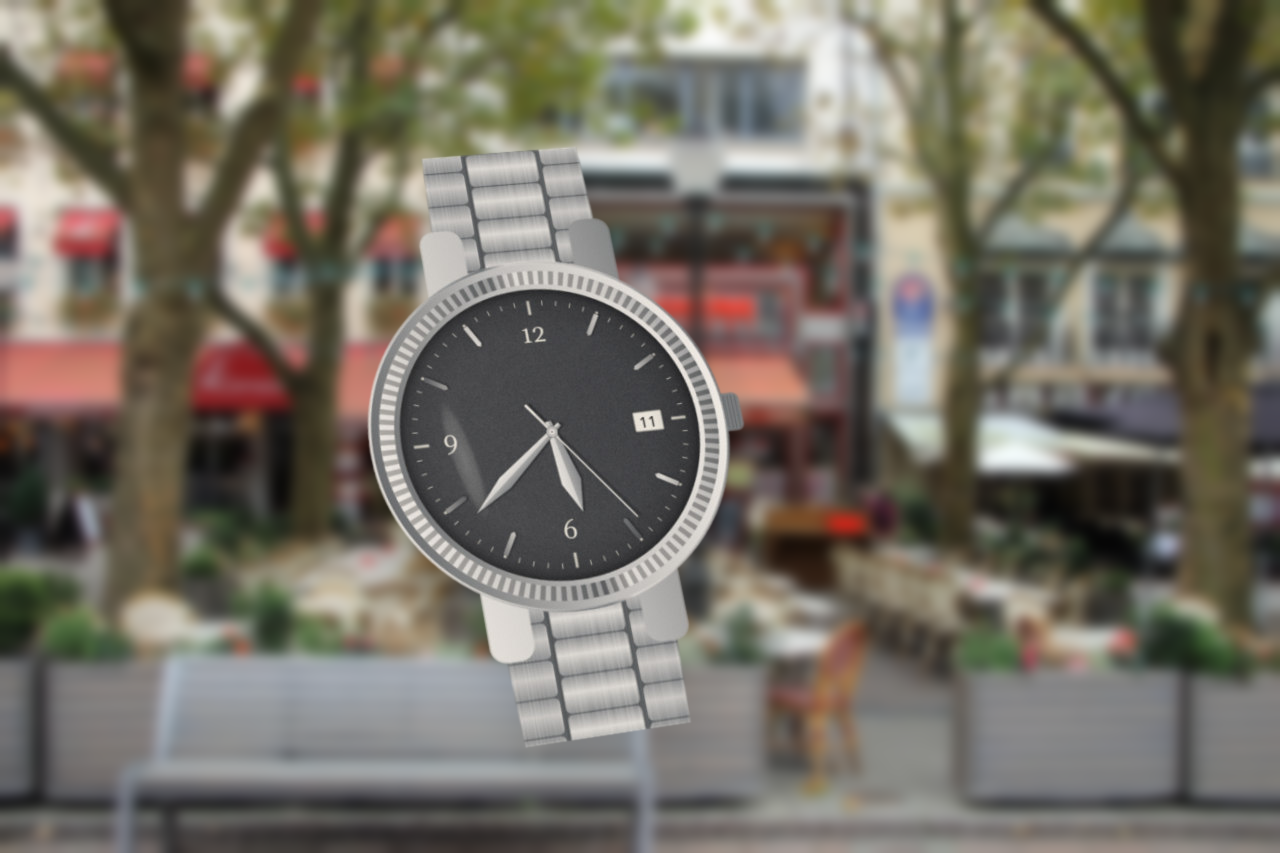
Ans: 5:38:24
